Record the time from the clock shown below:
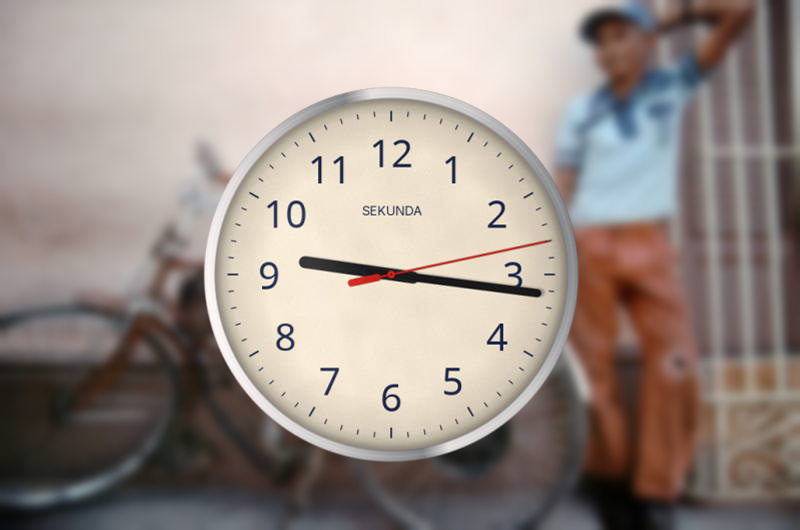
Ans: 9:16:13
